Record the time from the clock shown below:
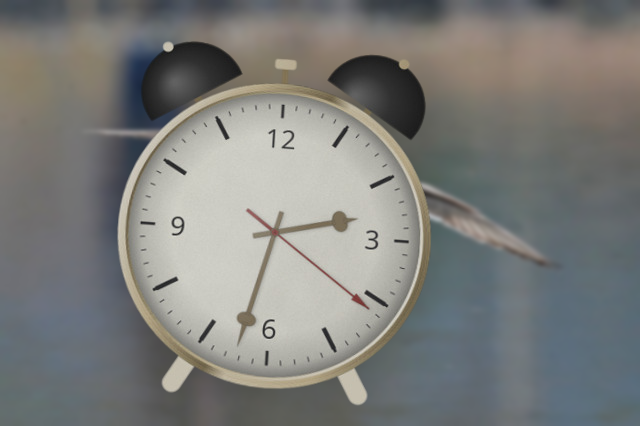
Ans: 2:32:21
